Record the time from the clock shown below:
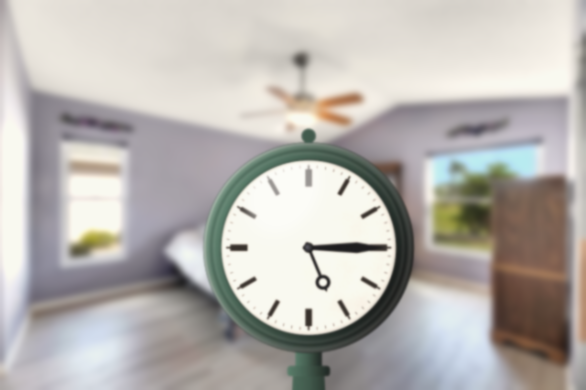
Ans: 5:15
